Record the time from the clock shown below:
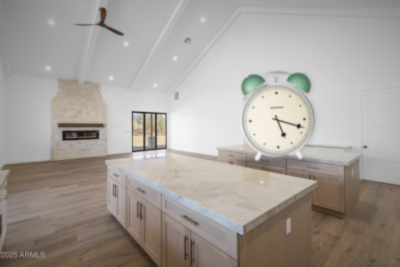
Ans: 5:18
